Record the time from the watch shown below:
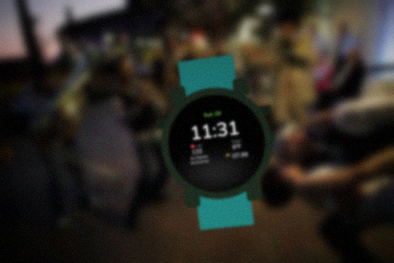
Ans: 11:31
